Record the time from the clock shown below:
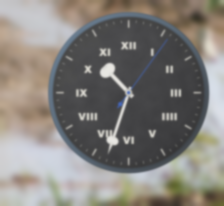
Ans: 10:33:06
